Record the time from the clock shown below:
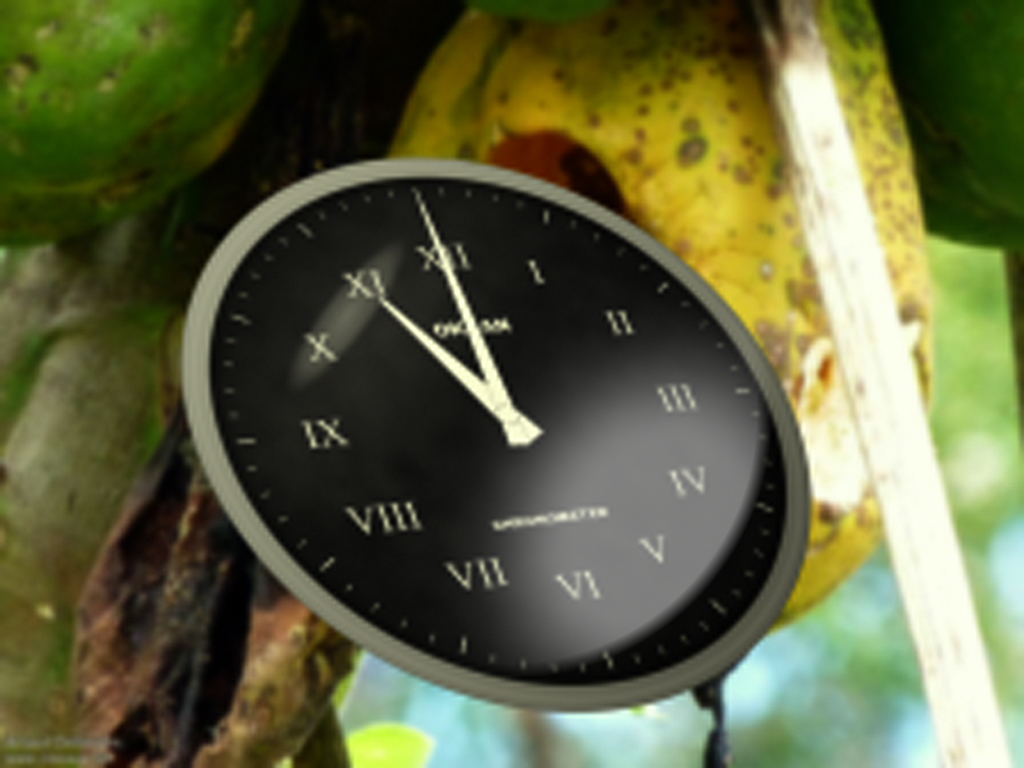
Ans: 11:00
